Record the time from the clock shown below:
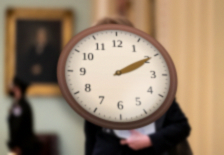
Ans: 2:10
